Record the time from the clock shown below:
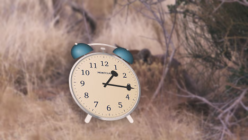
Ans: 1:16
